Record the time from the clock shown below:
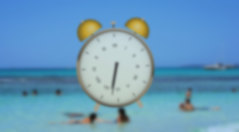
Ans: 6:32
